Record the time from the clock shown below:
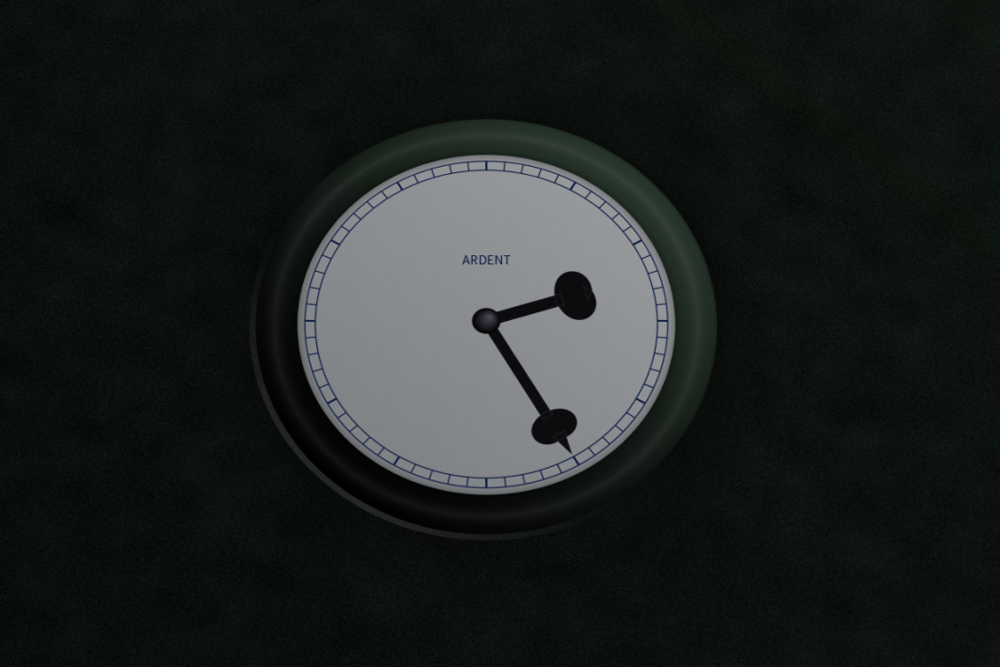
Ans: 2:25
